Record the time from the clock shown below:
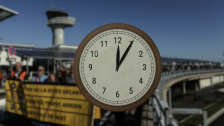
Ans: 12:05
